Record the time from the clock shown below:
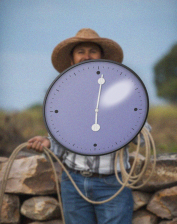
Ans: 6:01
